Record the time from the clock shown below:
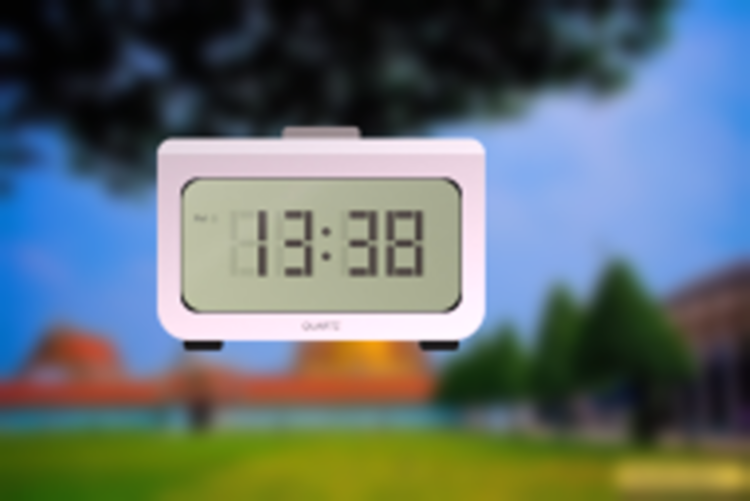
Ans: 13:38
